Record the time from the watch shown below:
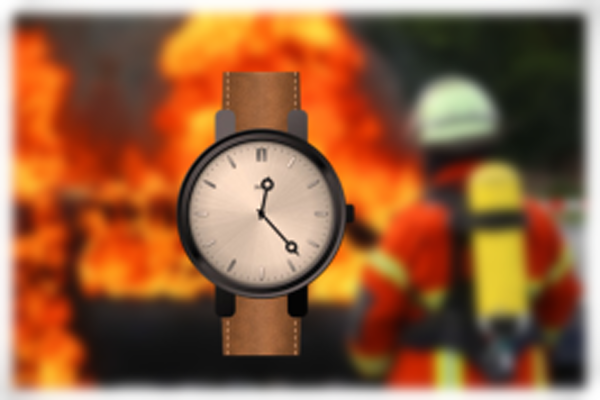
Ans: 12:23
